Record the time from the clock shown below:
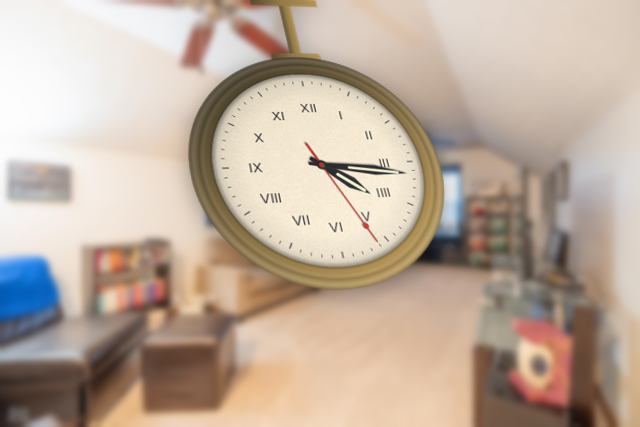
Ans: 4:16:26
